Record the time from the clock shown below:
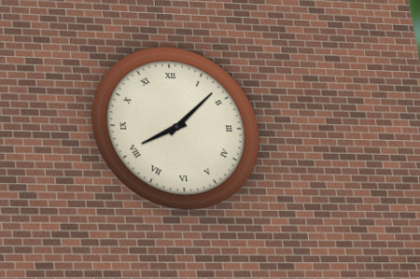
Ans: 8:08
